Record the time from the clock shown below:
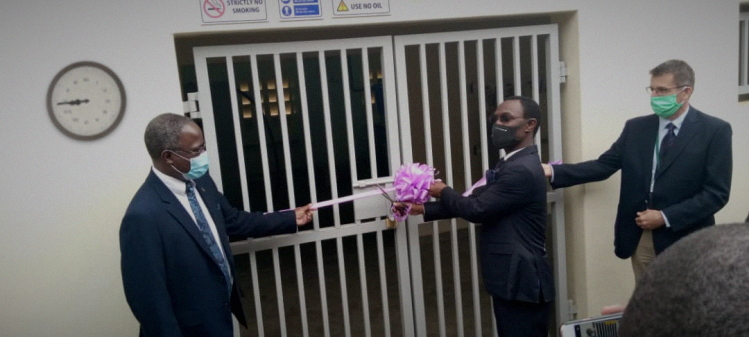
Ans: 8:44
